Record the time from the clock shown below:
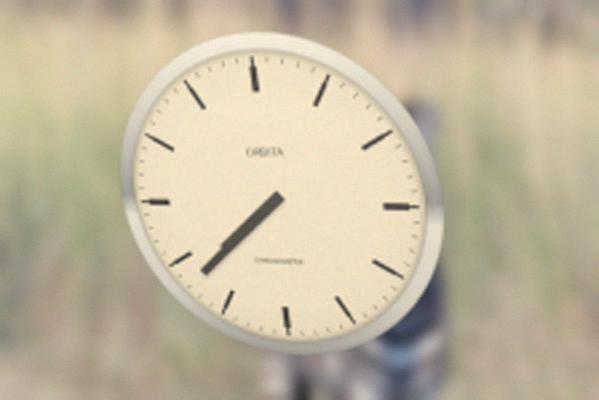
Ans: 7:38
